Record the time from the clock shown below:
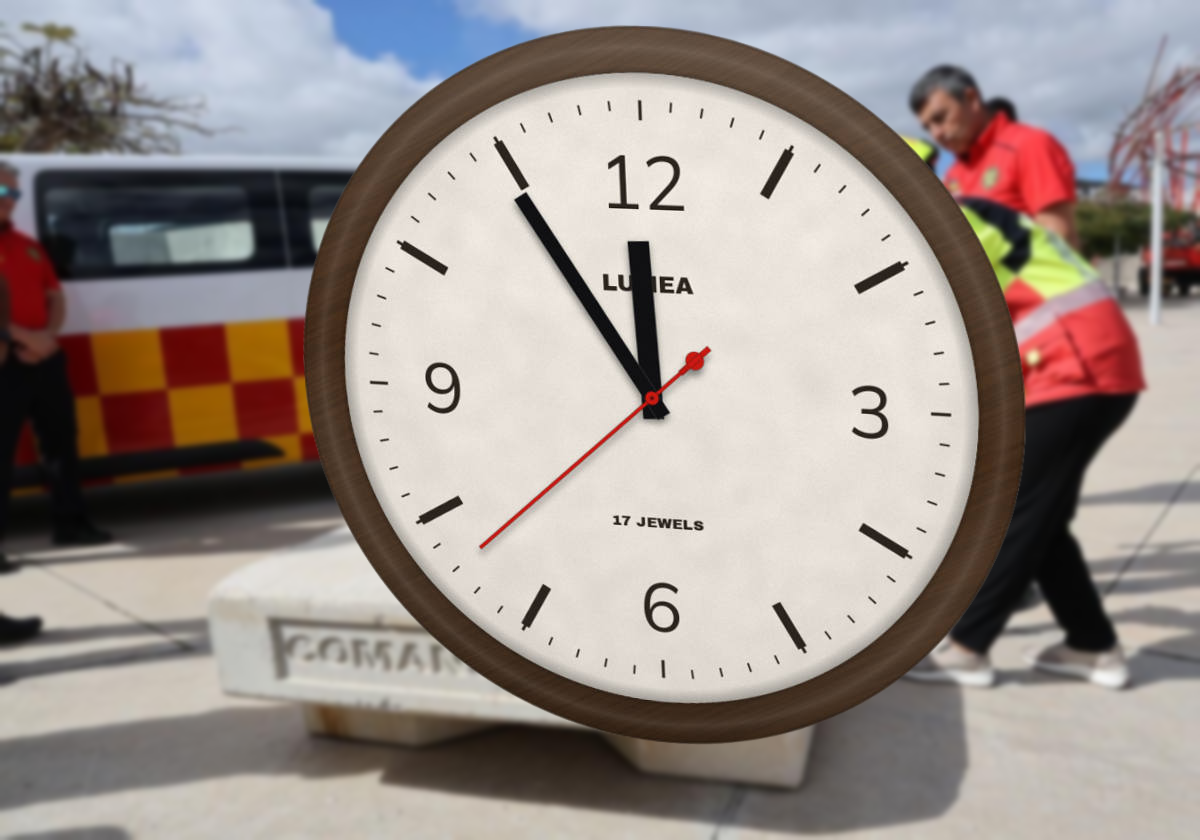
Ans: 11:54:38
